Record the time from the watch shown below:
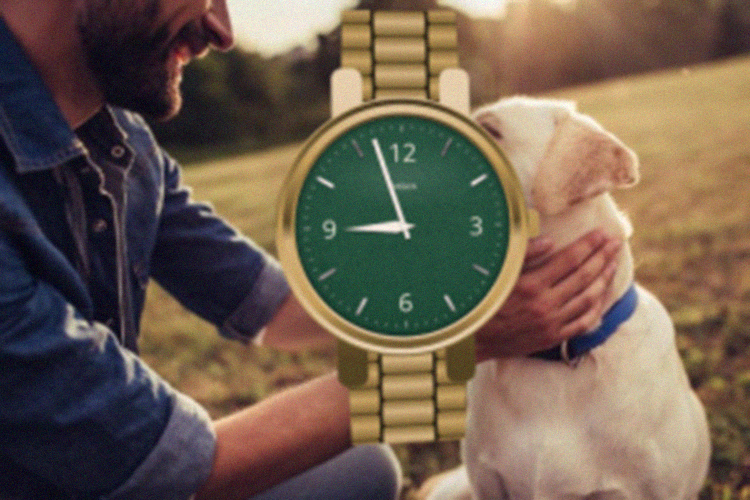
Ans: 8:57
